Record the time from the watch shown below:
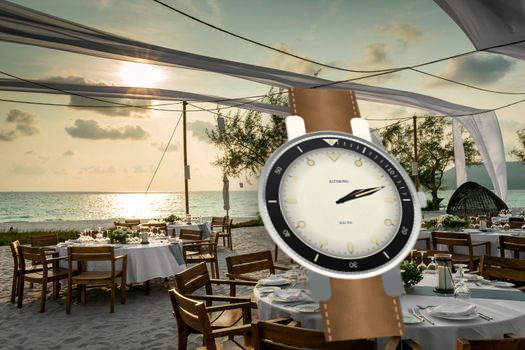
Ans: 2:12
